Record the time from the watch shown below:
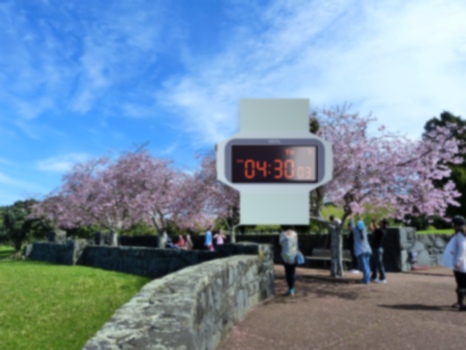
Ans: 4:30:03
